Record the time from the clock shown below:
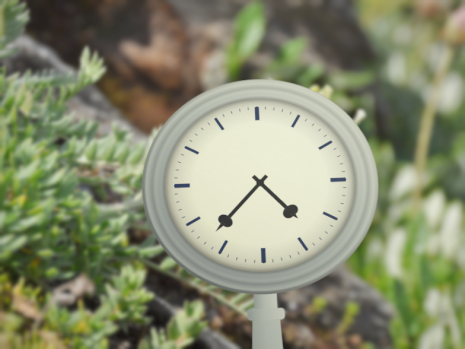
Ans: 4:37
